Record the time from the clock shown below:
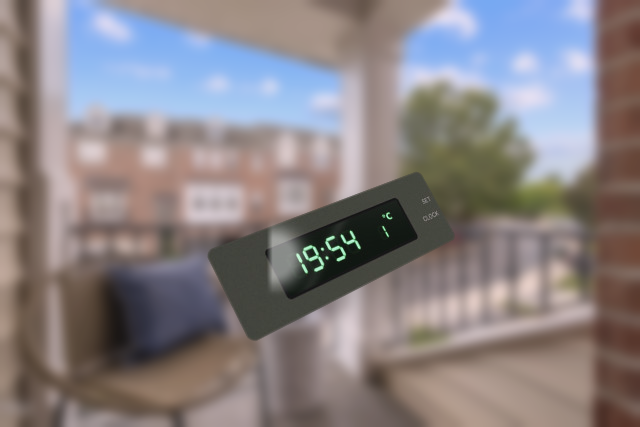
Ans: 19:54
